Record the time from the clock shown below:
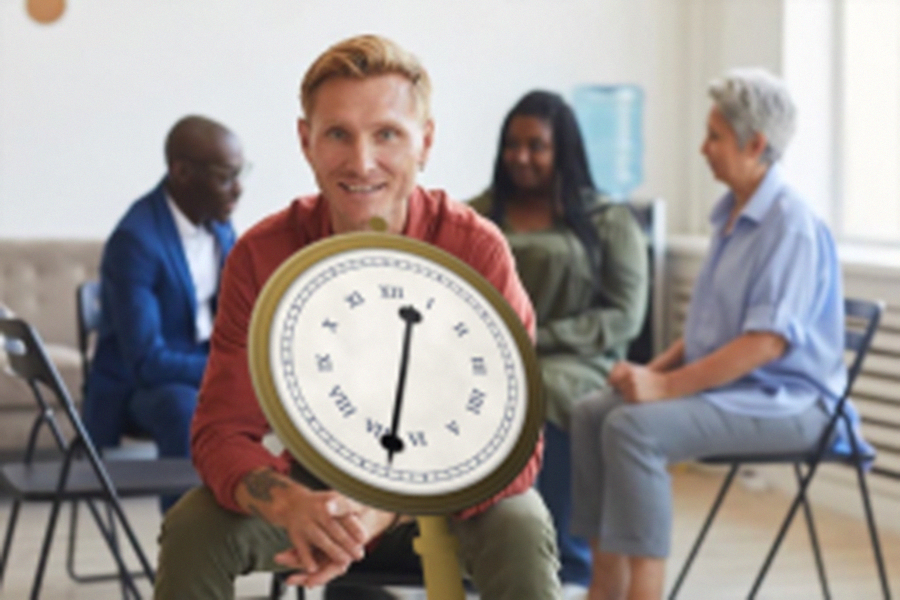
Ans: 12:33
